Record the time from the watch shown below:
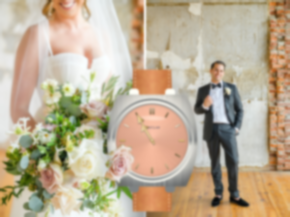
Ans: 10:55
